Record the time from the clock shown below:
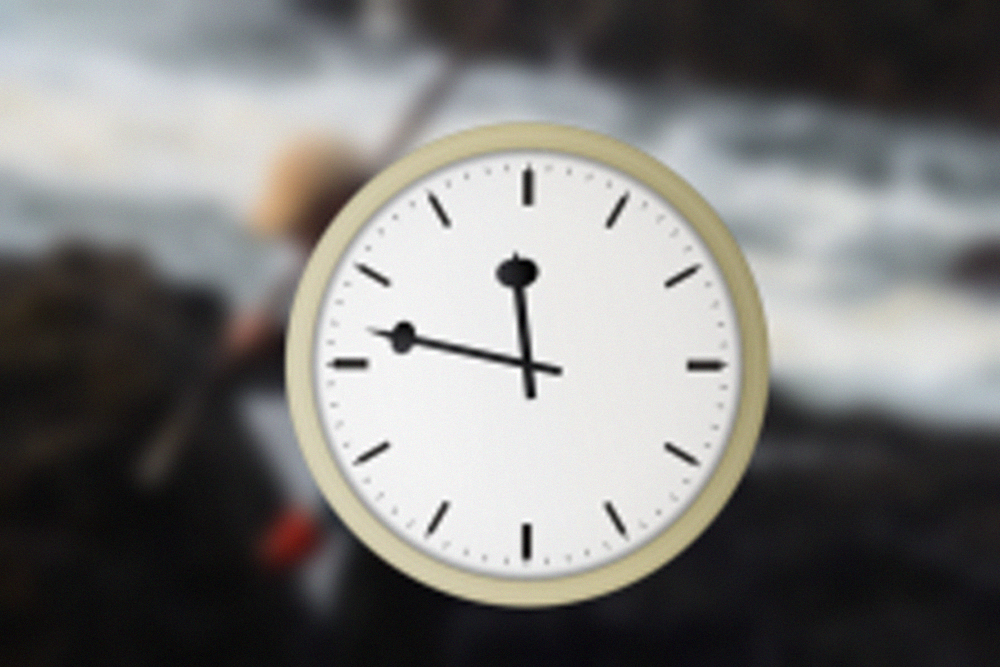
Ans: 11:47
